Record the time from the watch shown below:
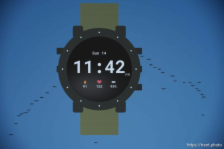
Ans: 11:42
